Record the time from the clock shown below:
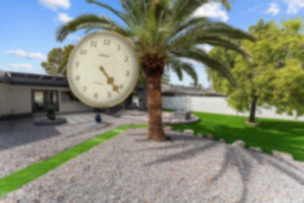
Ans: 4:22
